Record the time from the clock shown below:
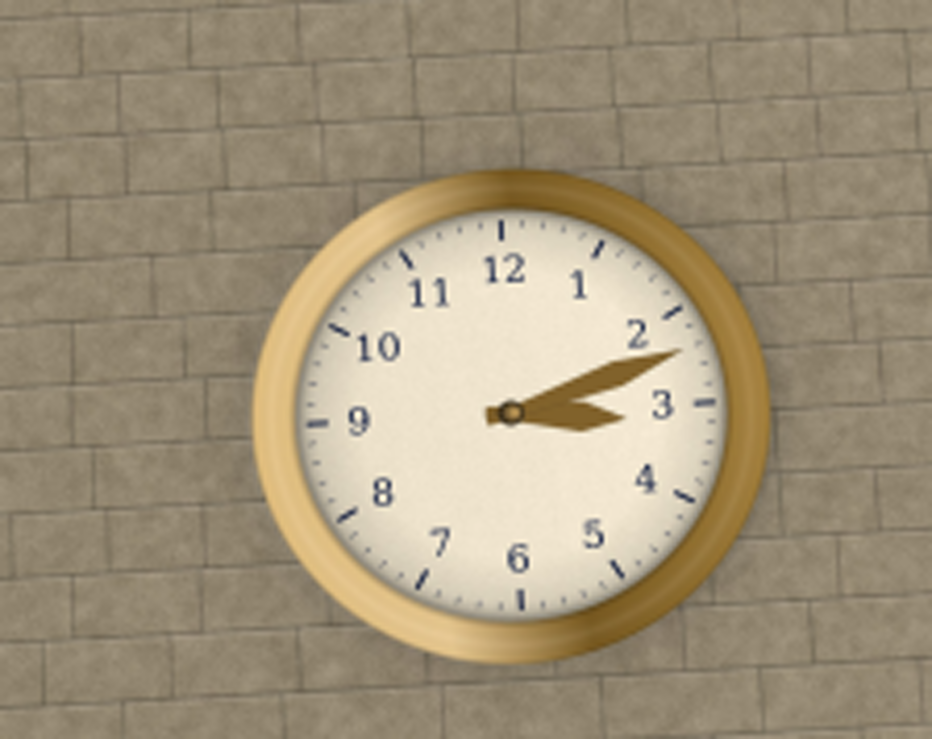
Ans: 3:12
